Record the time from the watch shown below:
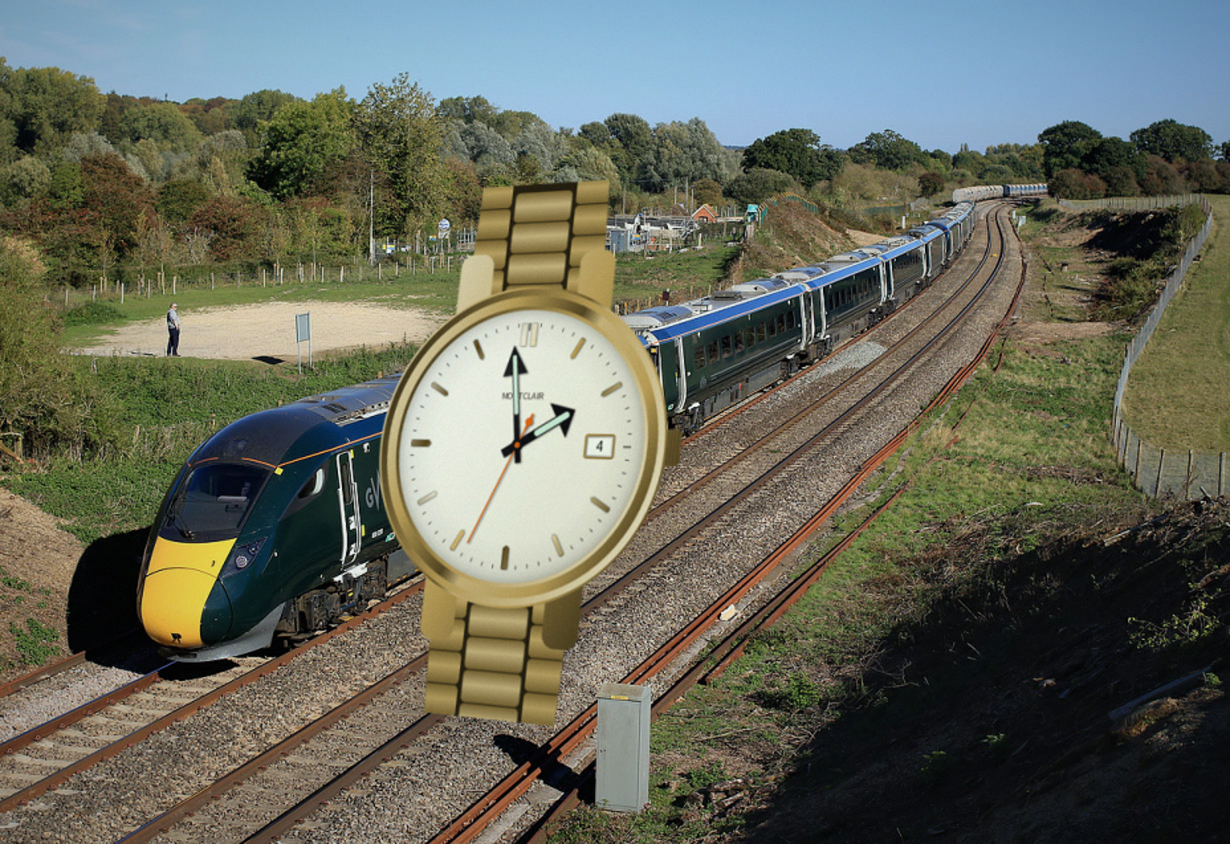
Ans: 1:58:34
